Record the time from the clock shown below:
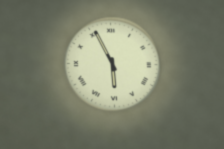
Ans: 5:56
